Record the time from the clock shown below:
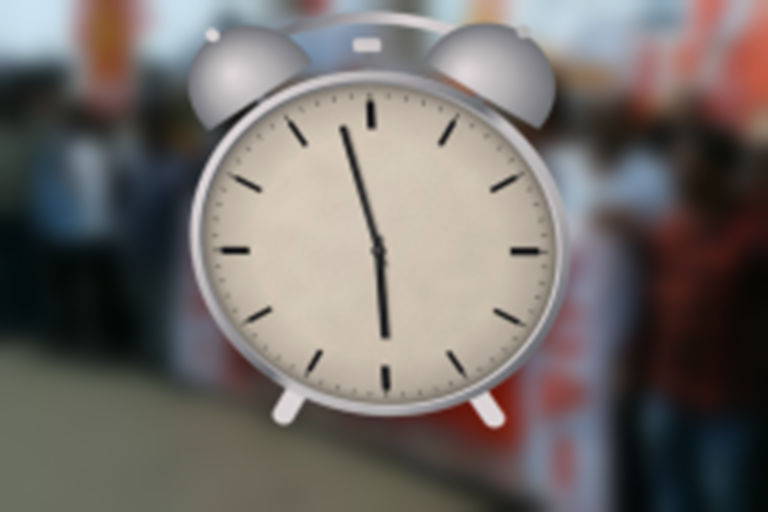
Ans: 5:58
